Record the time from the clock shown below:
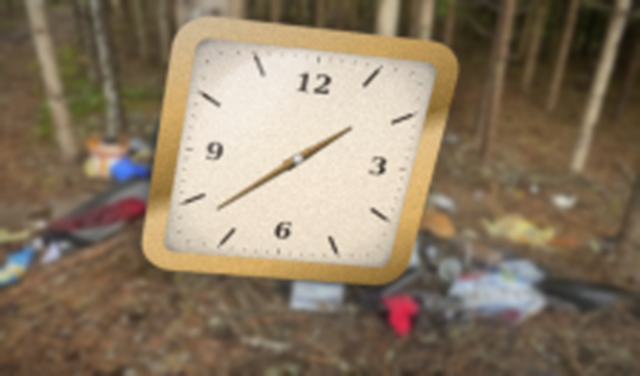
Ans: 1:38
